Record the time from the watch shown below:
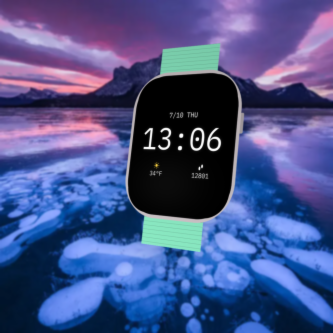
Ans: 13:06
